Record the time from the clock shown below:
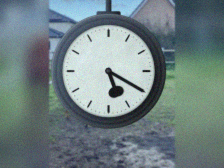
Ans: 5:20
